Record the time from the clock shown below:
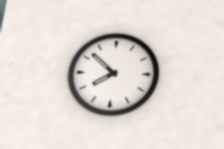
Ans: 7:52
